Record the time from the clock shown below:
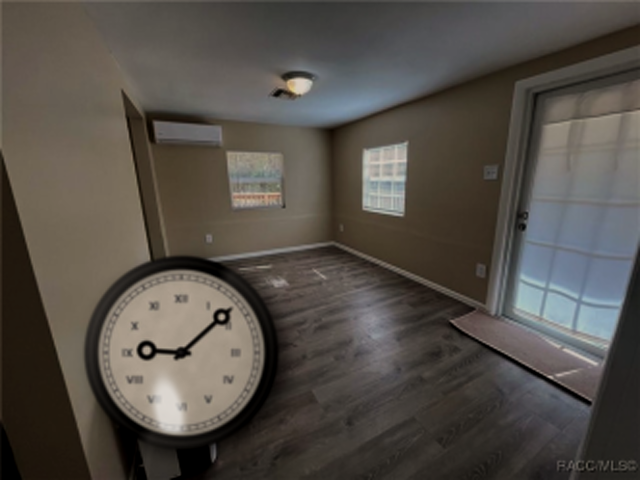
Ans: 9:08
